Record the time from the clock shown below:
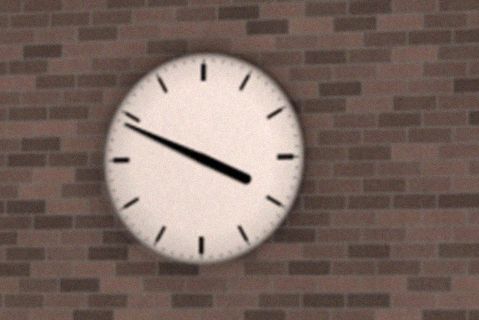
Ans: 3:49
